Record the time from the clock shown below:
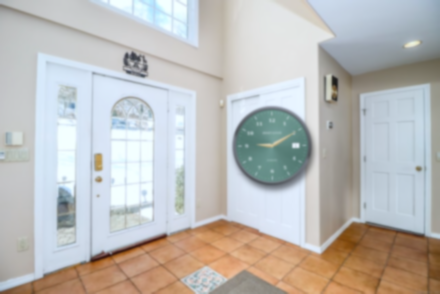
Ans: 9:10
